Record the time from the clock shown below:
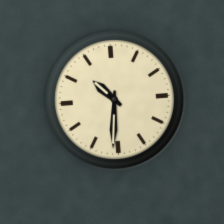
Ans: 10:31
